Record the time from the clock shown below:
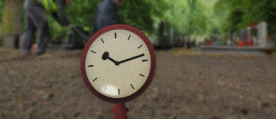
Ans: 10:13
